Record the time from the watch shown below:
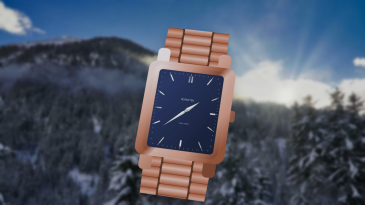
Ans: 1:38
